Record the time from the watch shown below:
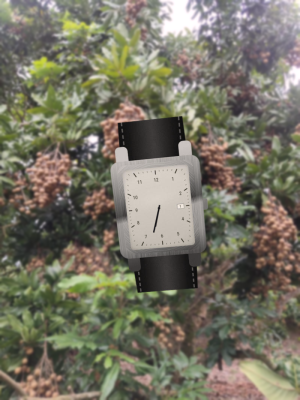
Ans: 6:33
